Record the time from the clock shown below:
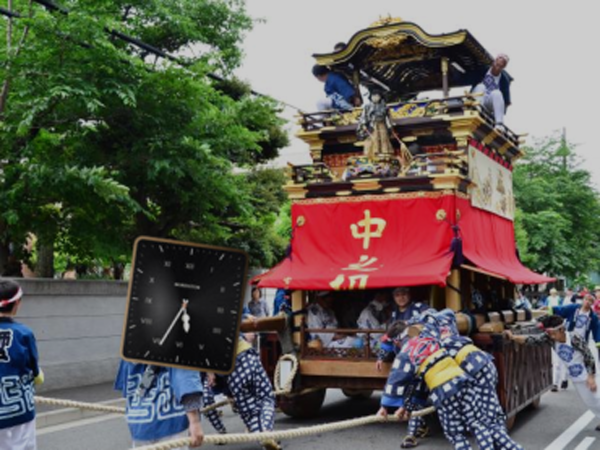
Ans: 5:34
